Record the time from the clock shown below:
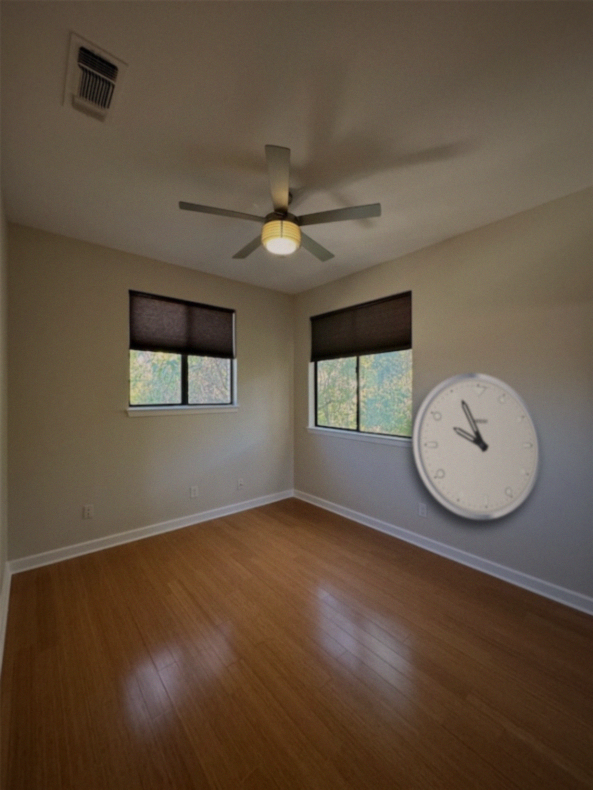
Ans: 9:56
